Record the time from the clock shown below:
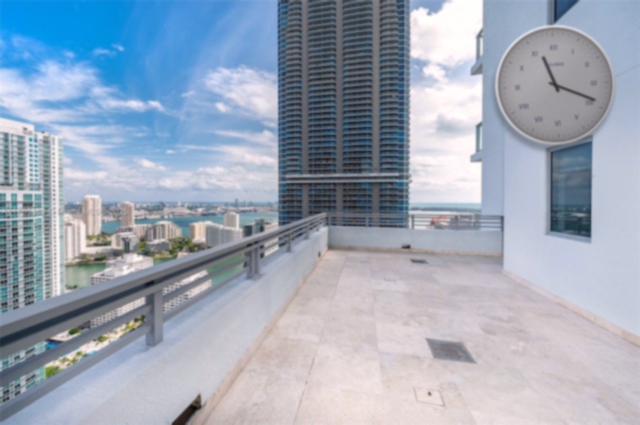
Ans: 11:19
